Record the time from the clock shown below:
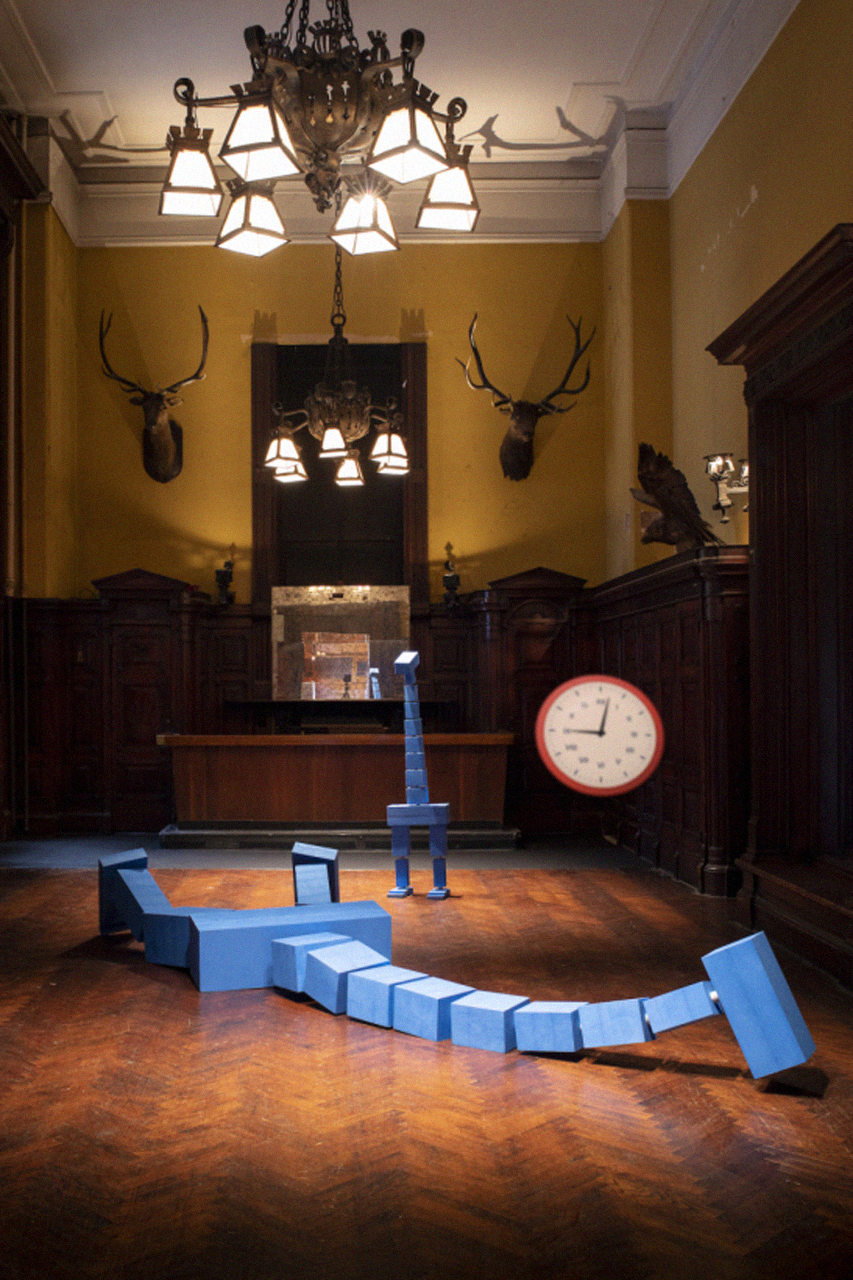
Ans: 9:02
